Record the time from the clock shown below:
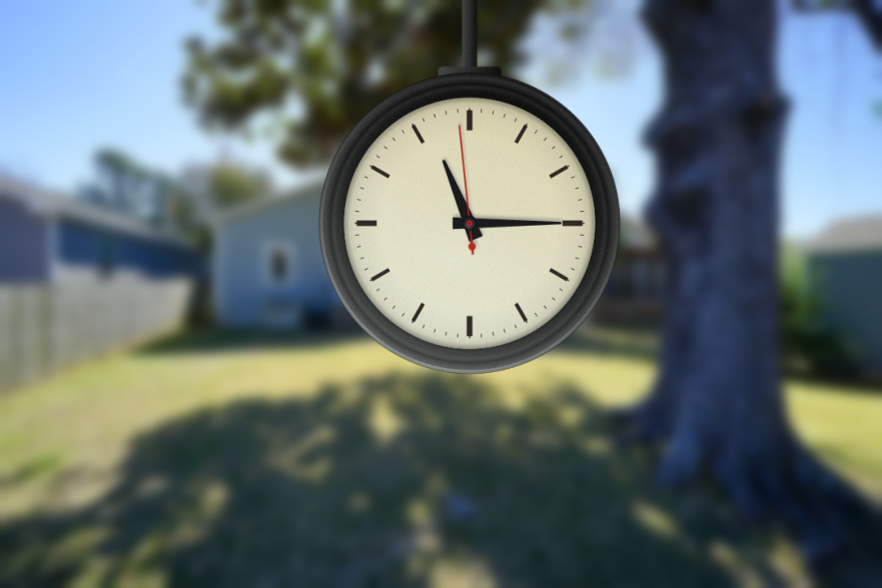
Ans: 11:14:59
